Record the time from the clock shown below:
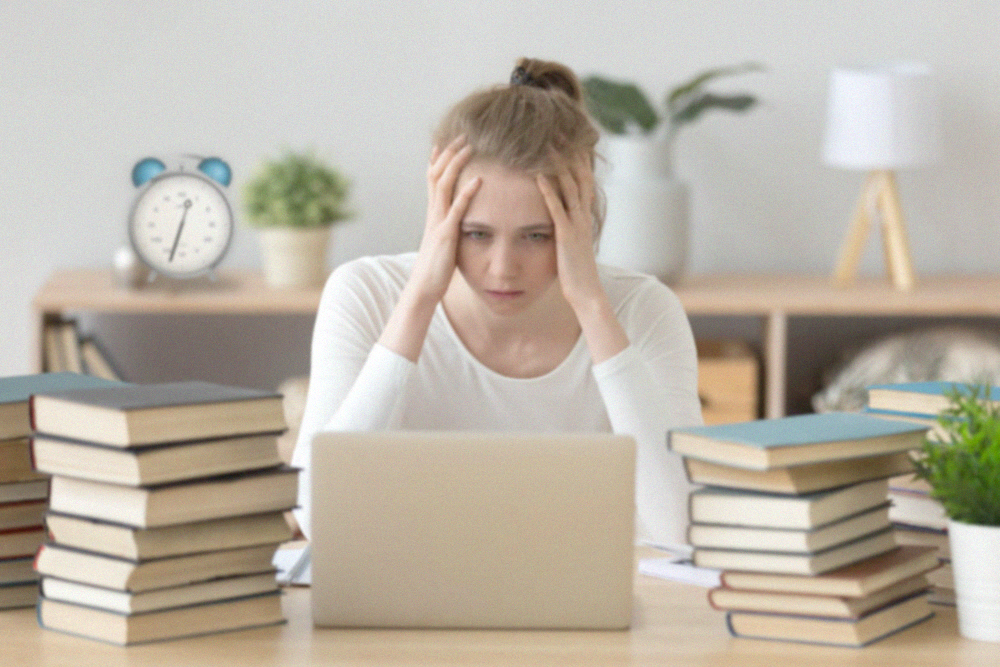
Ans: 12:33
